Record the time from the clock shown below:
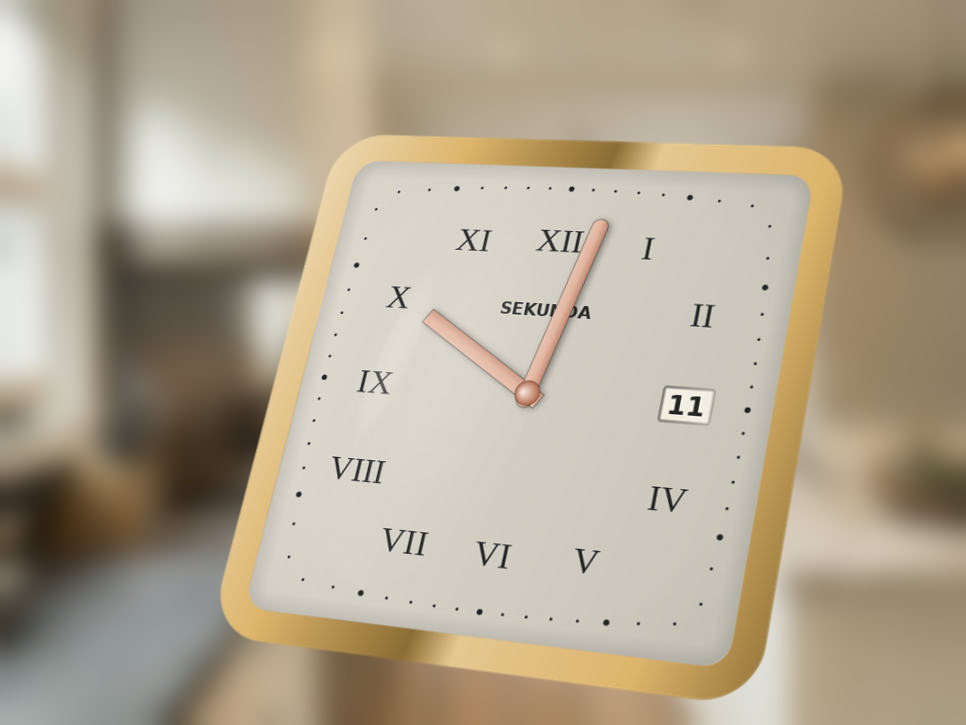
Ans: 10:02
